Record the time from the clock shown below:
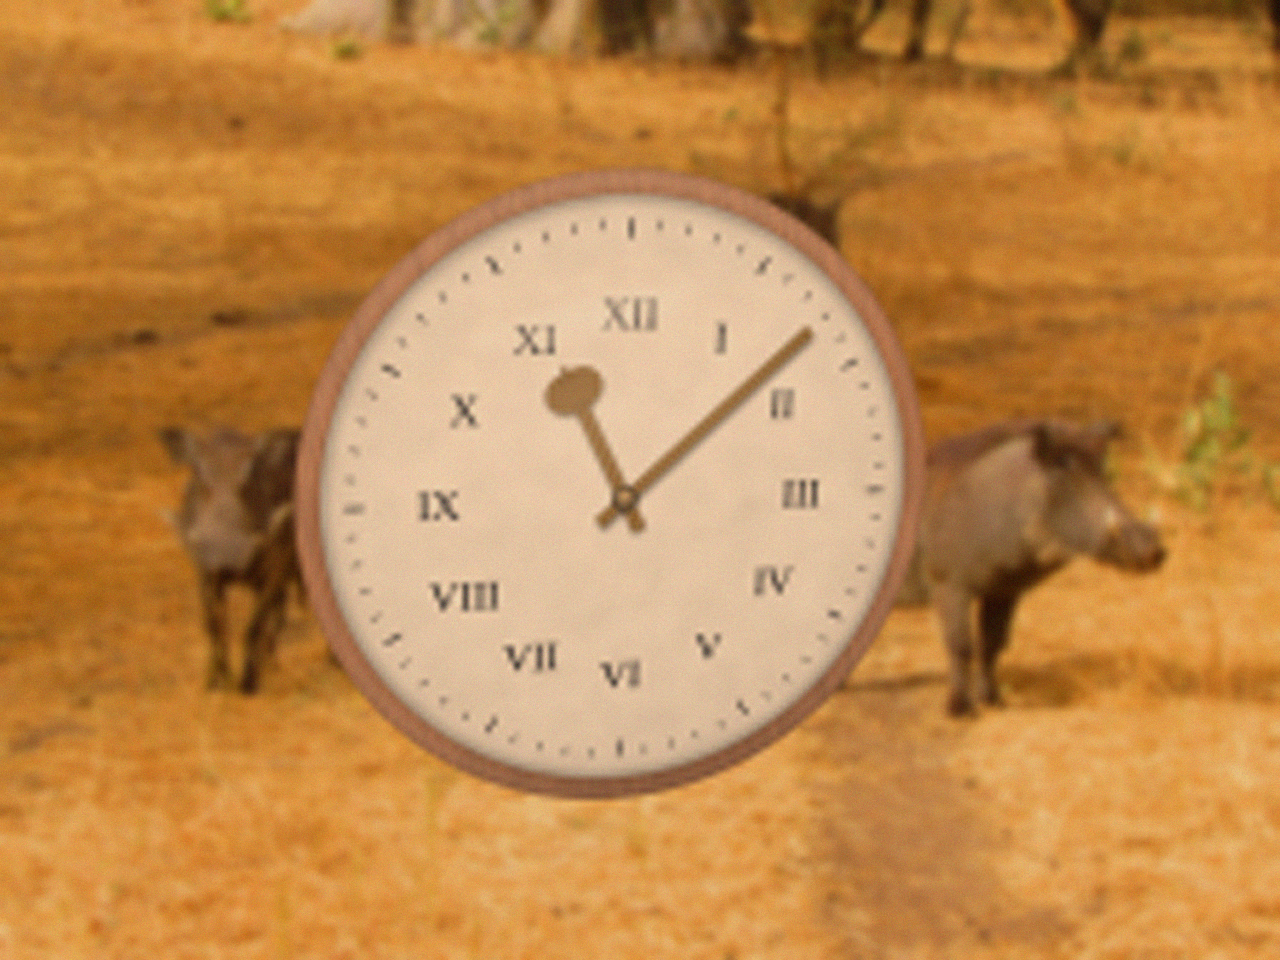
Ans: 11:08
